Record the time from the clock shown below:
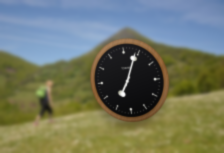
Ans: 7:04
